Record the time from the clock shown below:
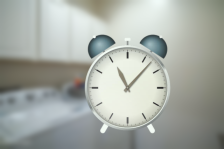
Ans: 11:07
